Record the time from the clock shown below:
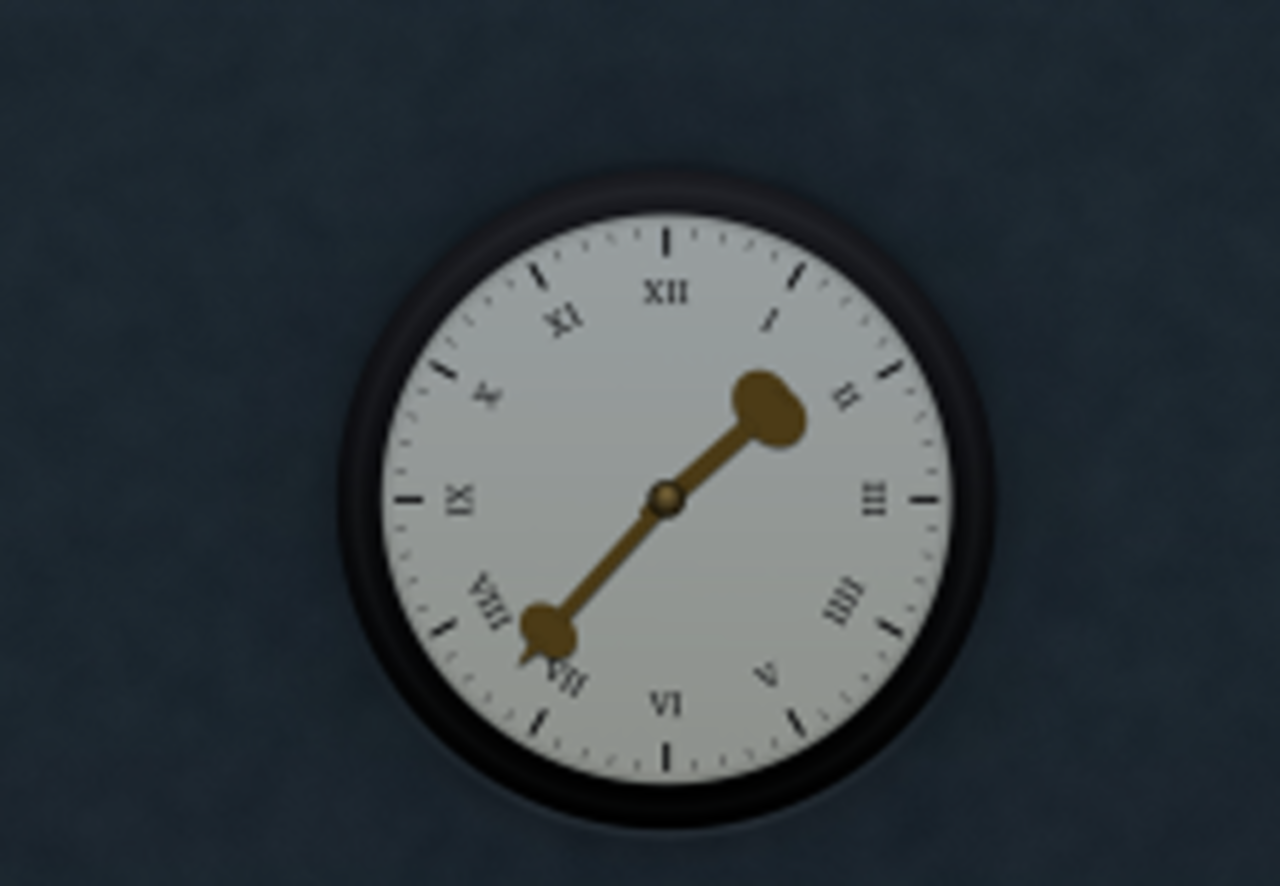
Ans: 1:37
